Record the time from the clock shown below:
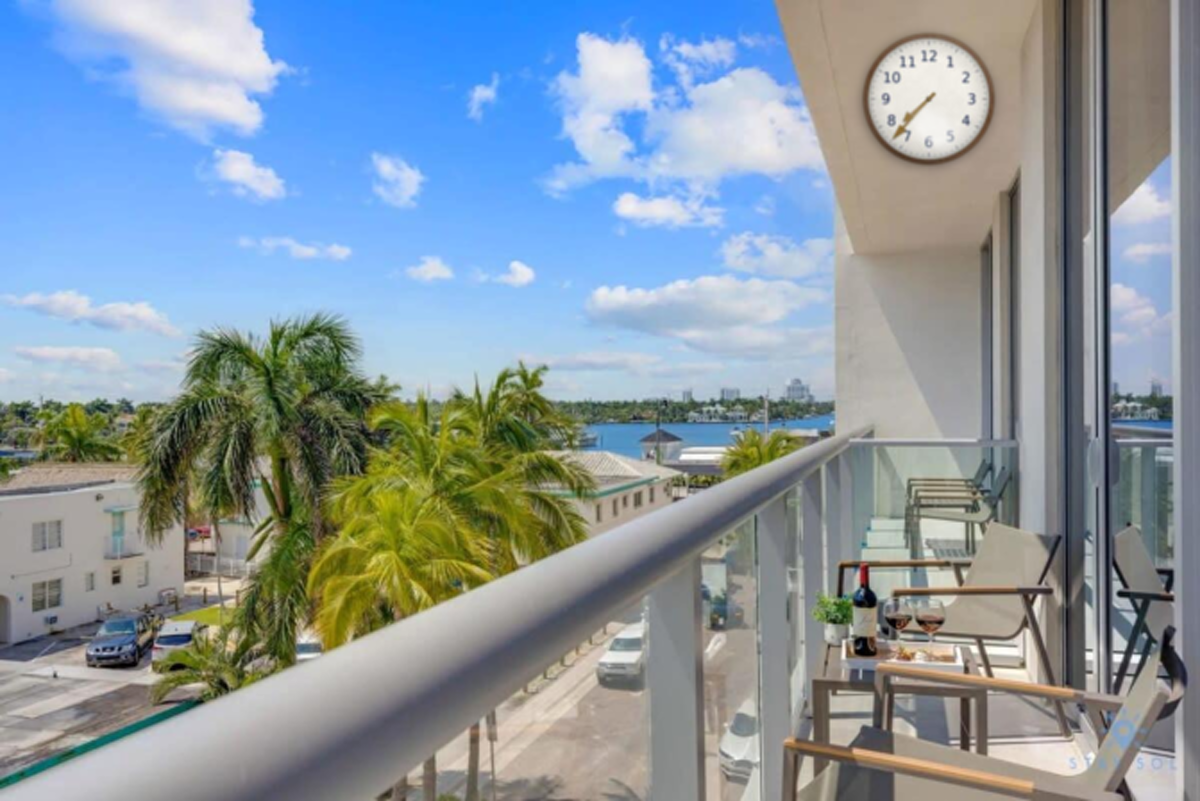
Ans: 7:37
